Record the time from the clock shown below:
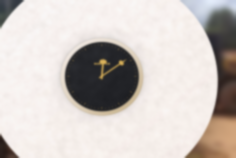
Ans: 12:09
